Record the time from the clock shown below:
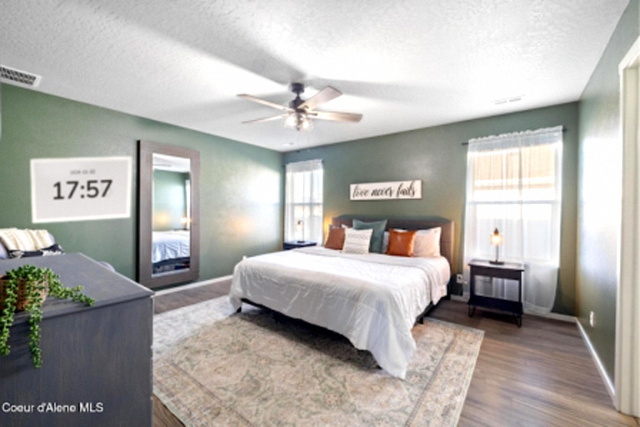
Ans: 17:57
